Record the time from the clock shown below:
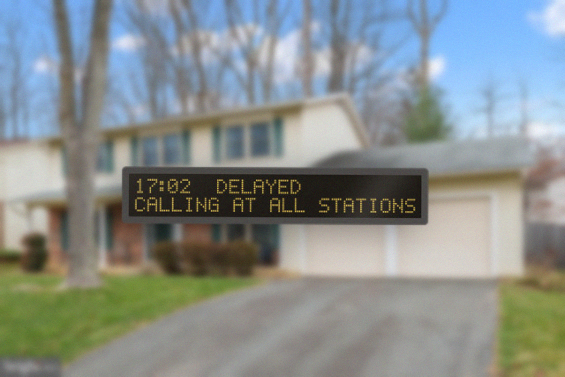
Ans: 17:02
